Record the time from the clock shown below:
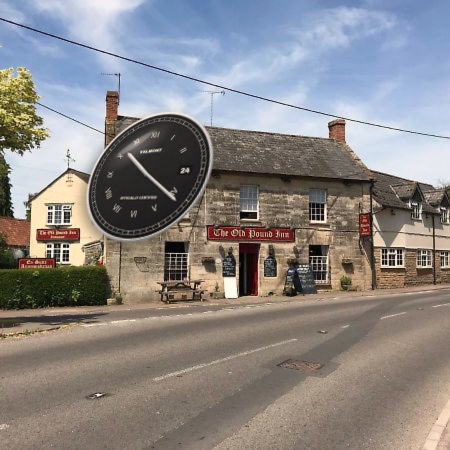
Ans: 10:21
